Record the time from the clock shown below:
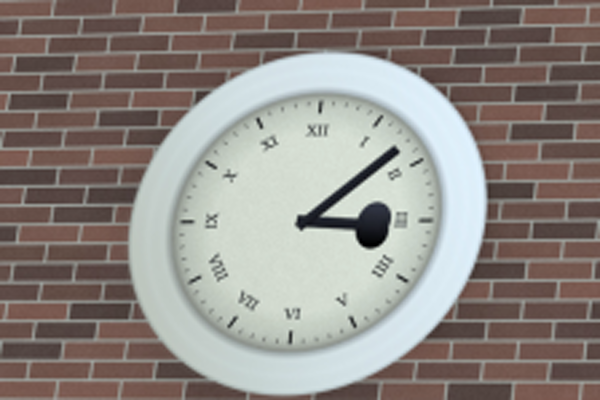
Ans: 3:08
